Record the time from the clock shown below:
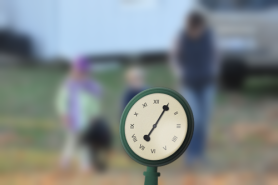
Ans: 7:05
